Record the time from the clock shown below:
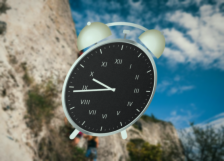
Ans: 9:44
